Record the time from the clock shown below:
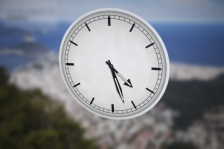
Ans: 4:27
